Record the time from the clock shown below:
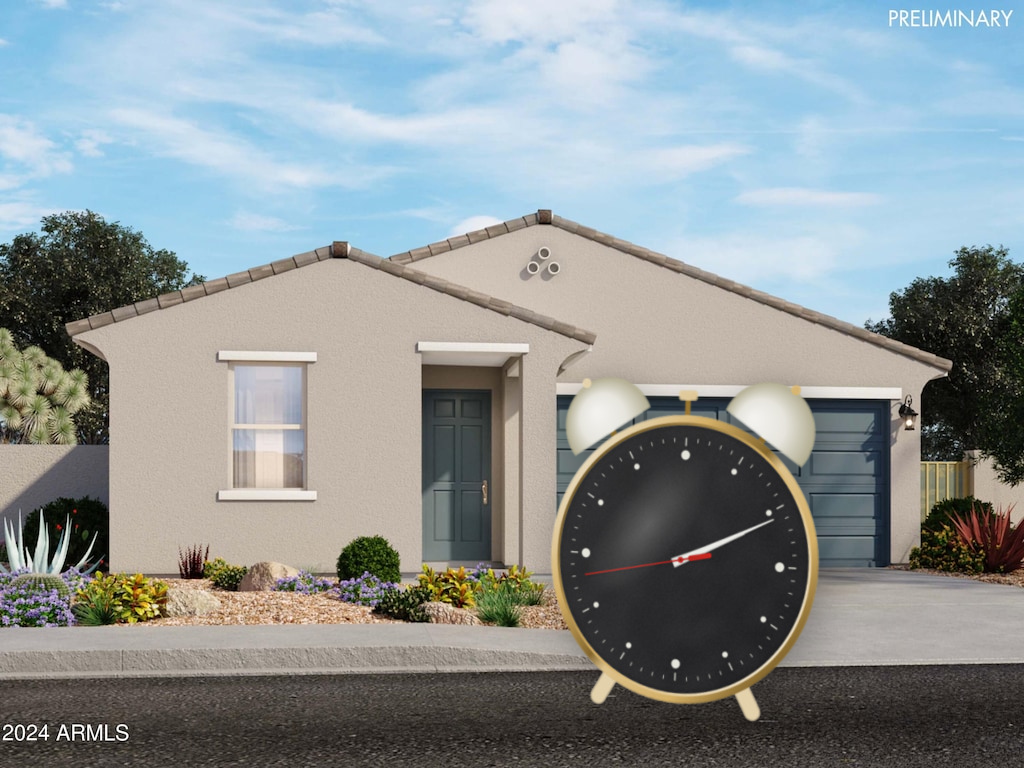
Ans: 2:10:43
